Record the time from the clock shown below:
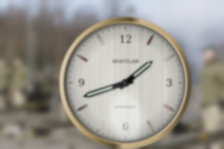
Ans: 1:42
